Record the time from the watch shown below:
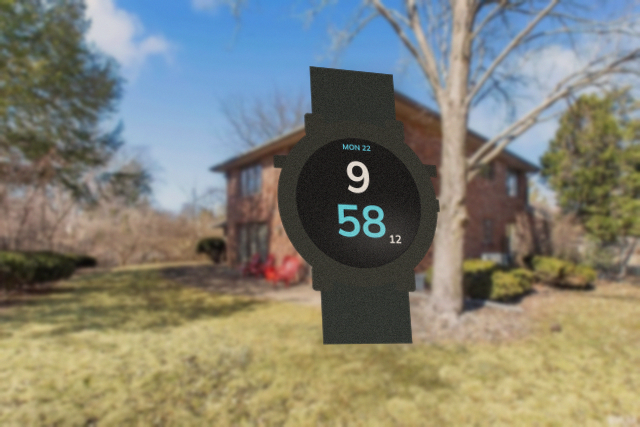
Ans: 9:58:12
